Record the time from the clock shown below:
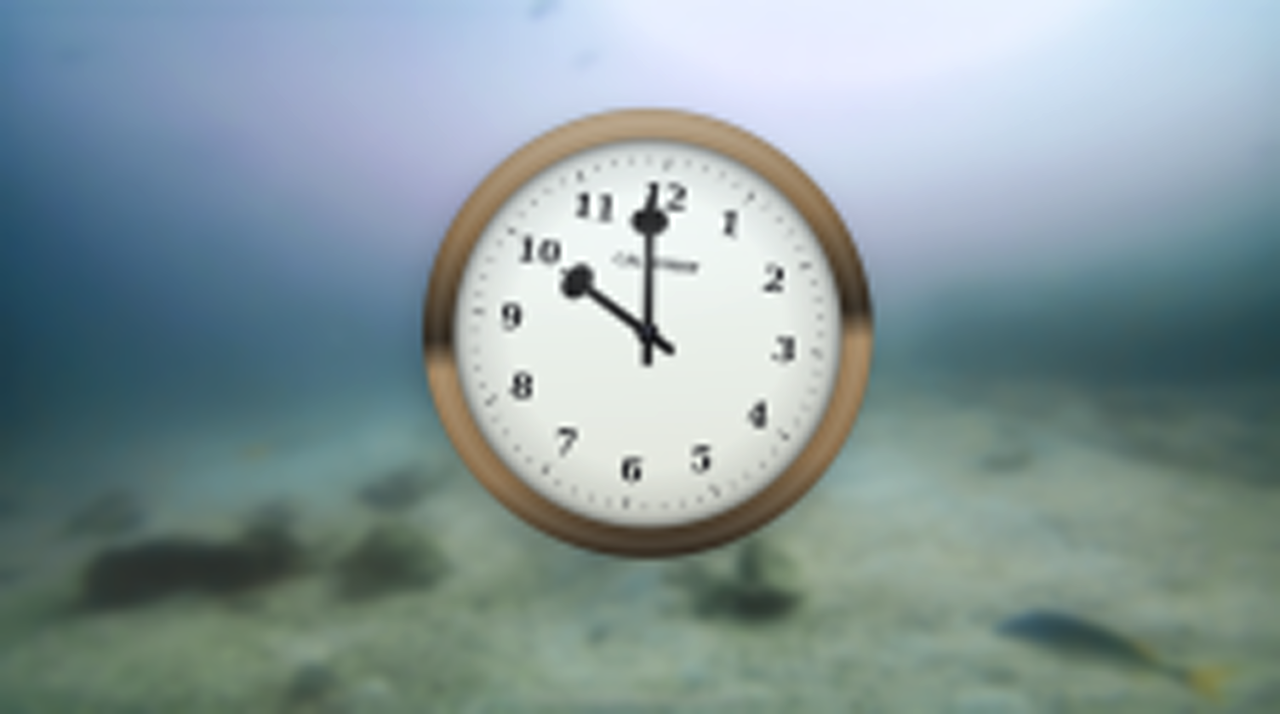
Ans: 9:59
